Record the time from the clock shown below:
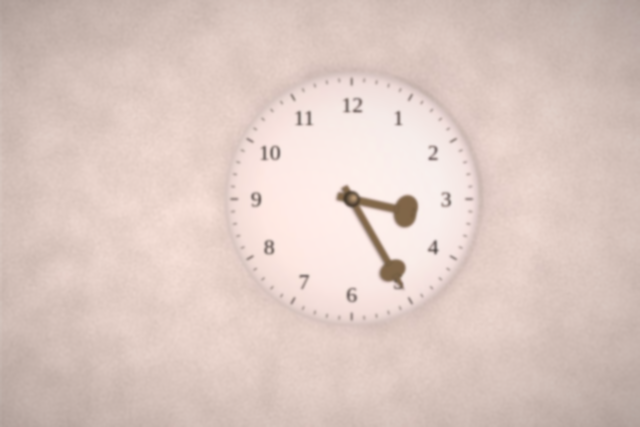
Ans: 3:25
